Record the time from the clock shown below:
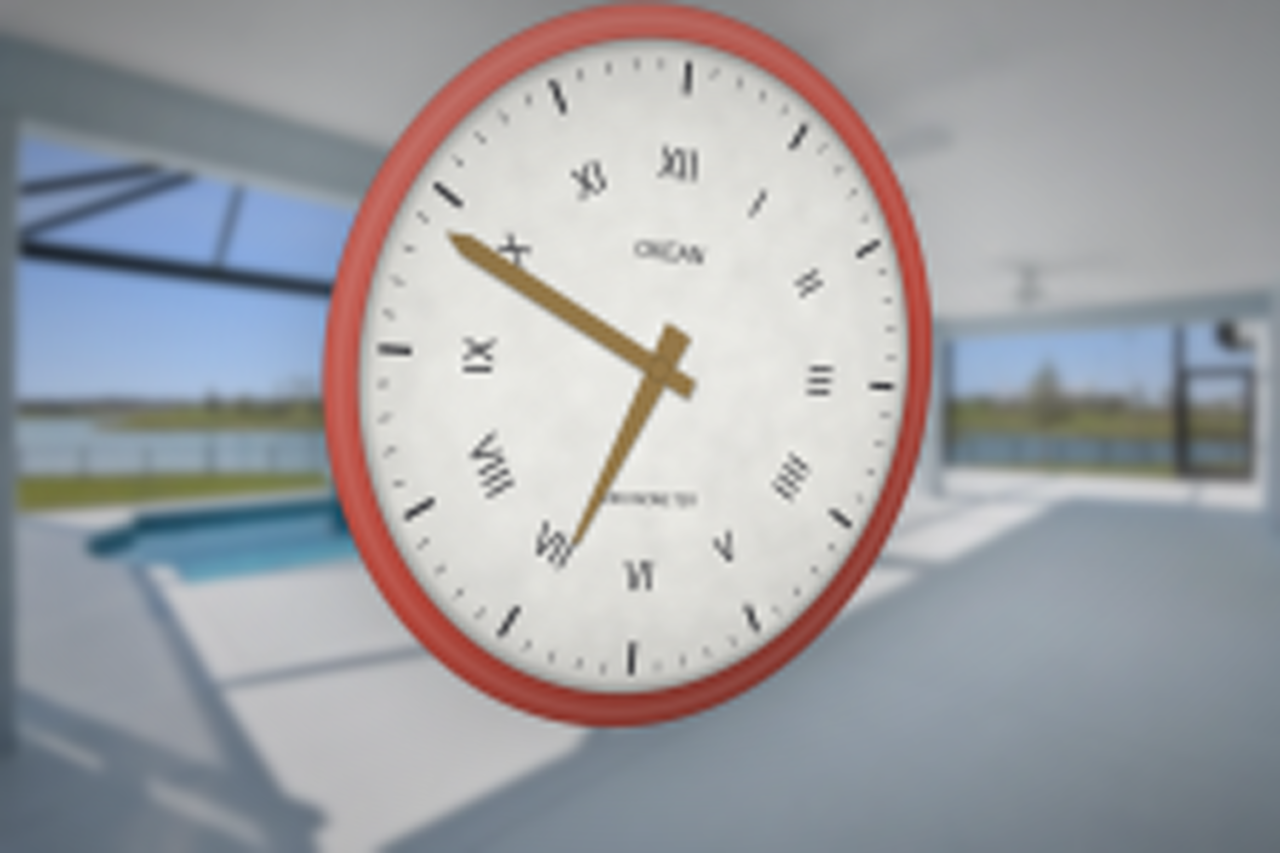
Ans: 6:49
